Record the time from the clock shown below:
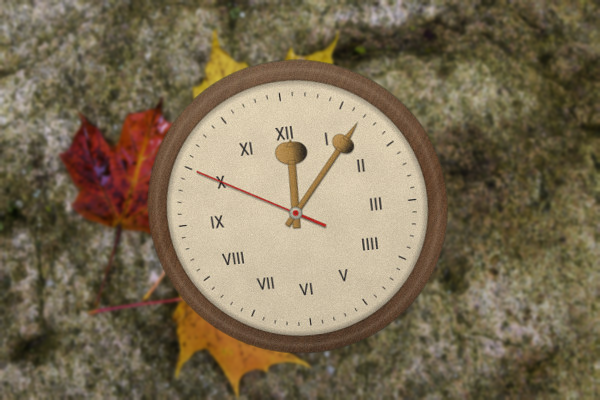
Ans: 12:06:50
